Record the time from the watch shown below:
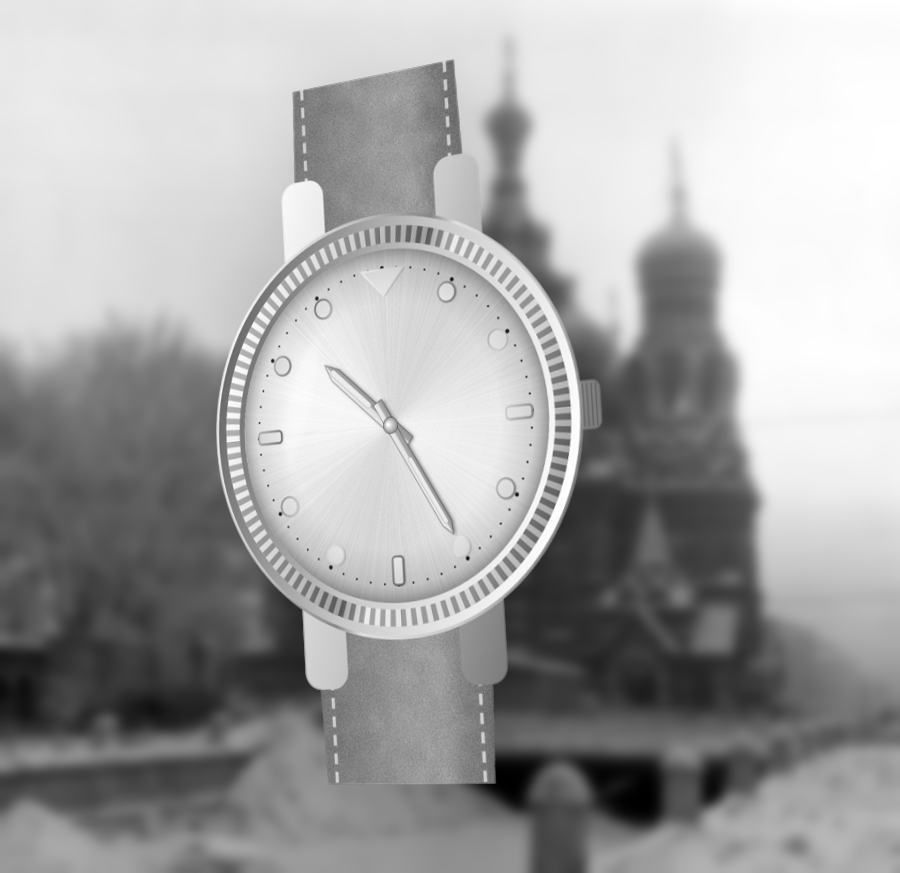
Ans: 10:25
